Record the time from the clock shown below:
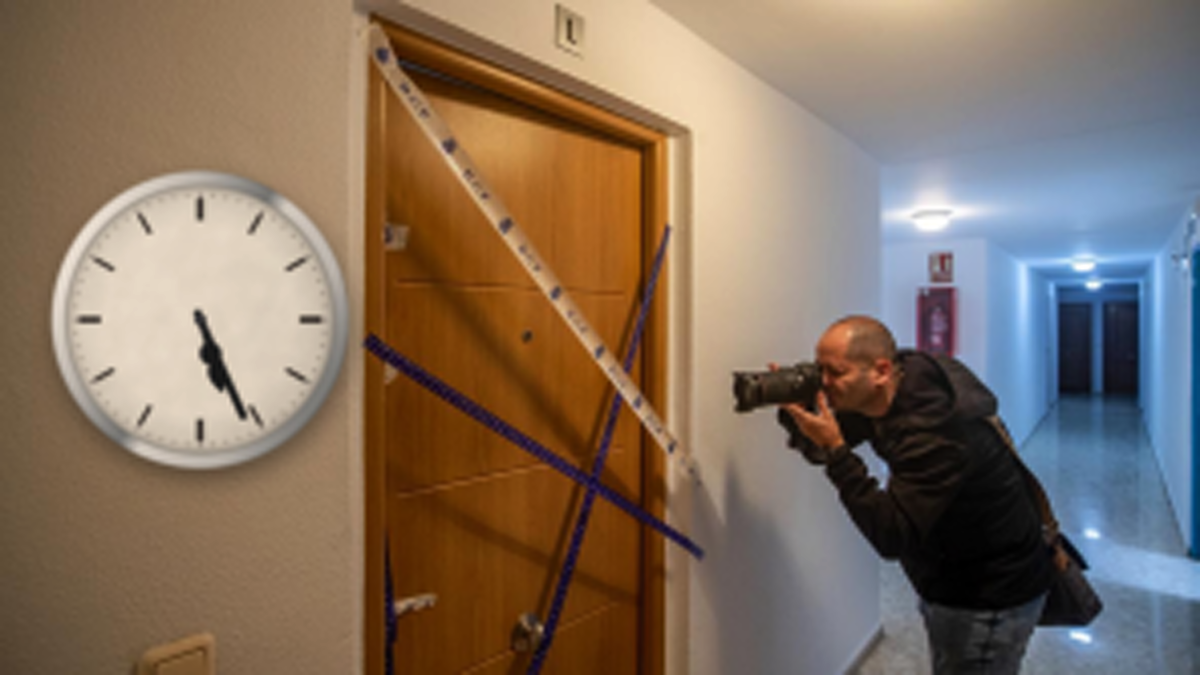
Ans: 5:26
